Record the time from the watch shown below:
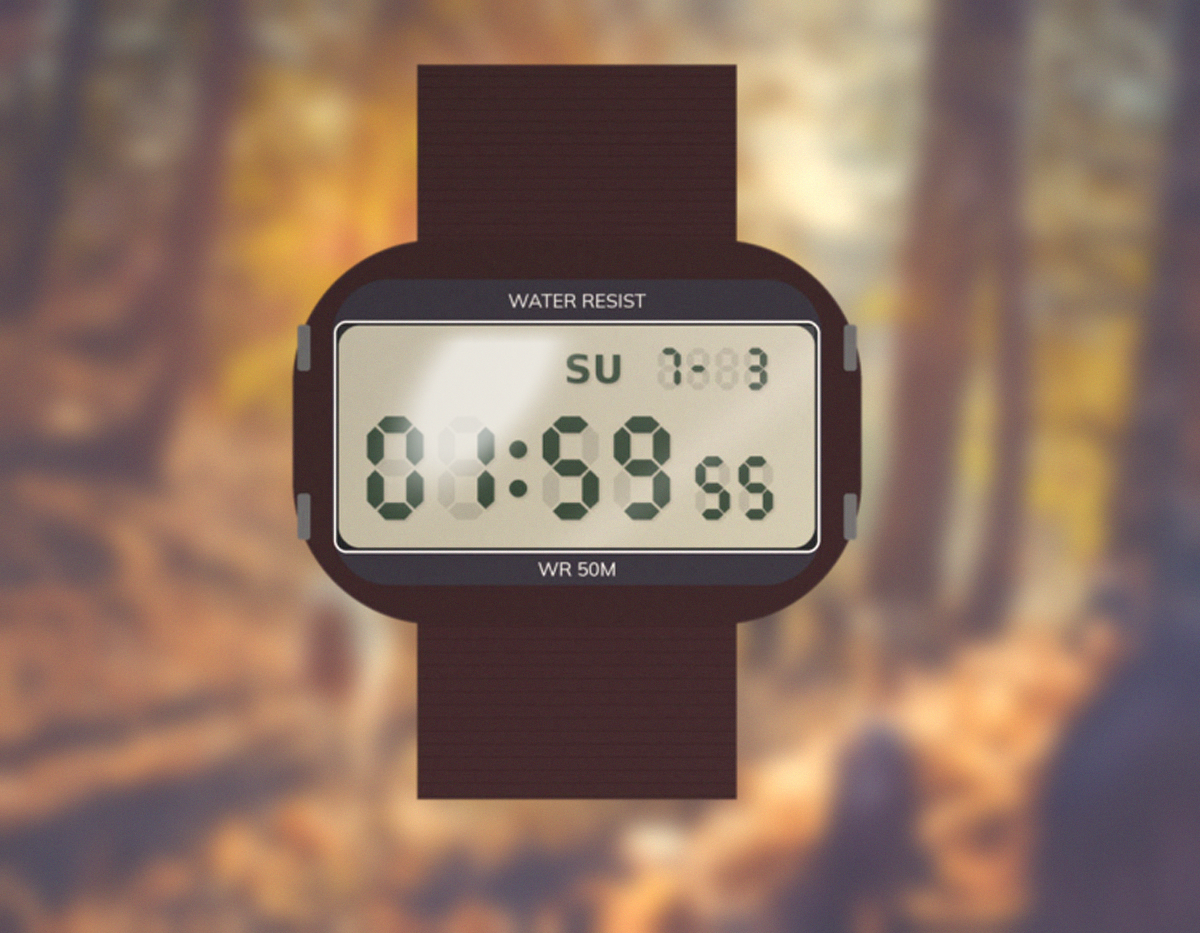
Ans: 1:59:55
